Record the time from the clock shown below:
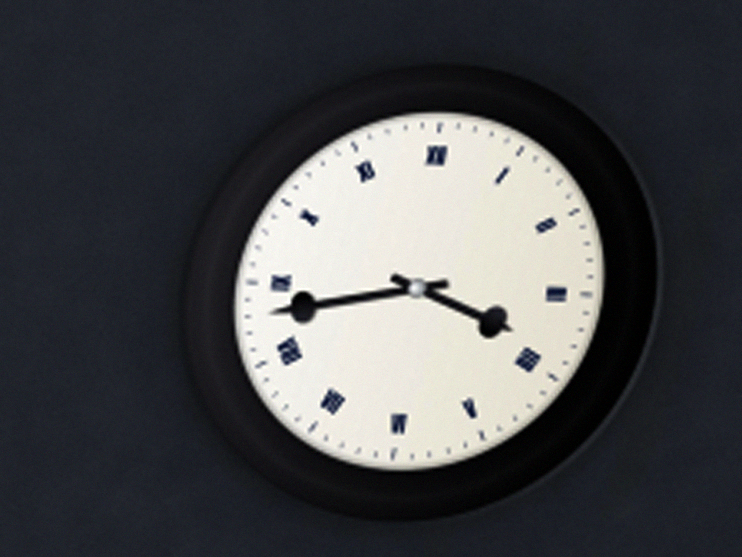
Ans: 3:43
